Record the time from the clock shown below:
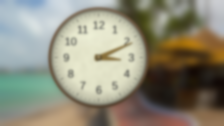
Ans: 3:11
